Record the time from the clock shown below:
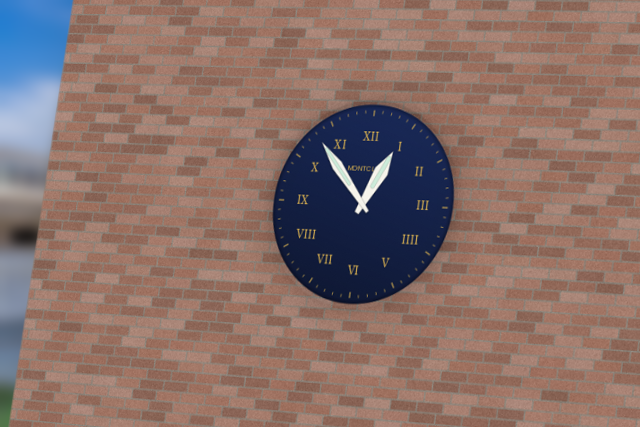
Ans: 12:53
